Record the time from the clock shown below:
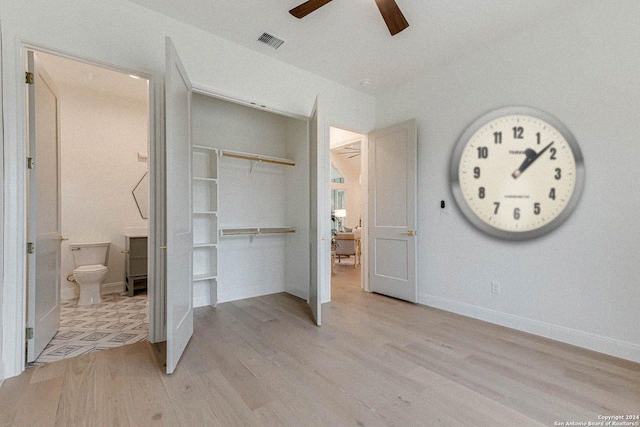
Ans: 1:08
